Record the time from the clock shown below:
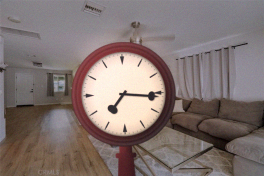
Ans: 7:16
